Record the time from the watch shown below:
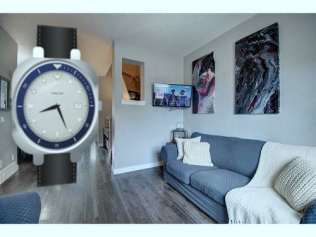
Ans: 8:26
